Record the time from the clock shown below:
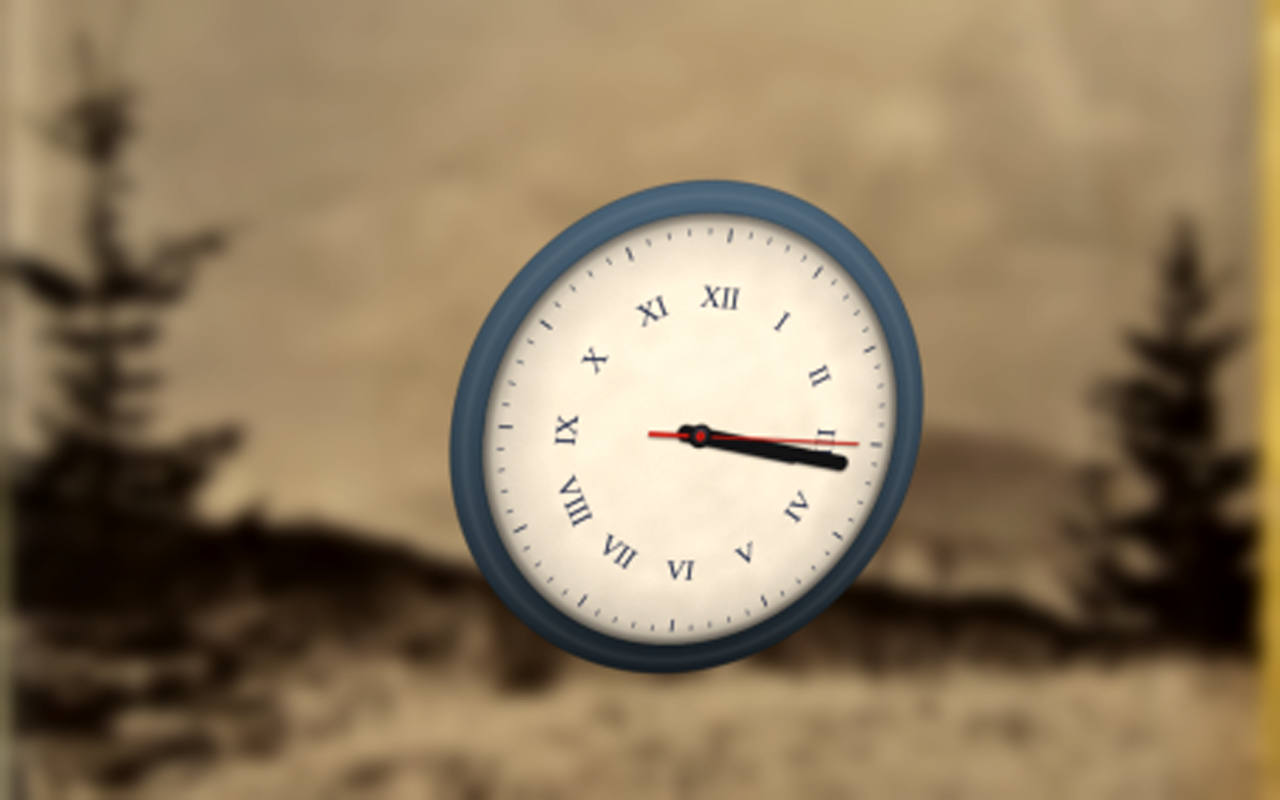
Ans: 3:16:15
